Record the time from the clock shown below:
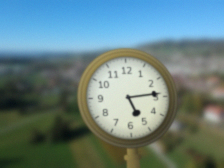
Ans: 5:14
